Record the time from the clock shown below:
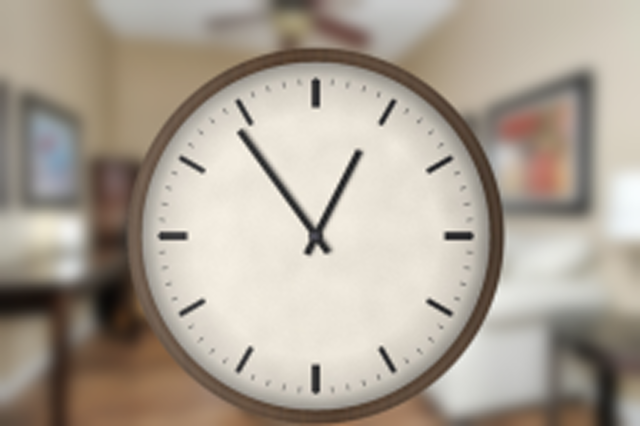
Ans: 12:54
